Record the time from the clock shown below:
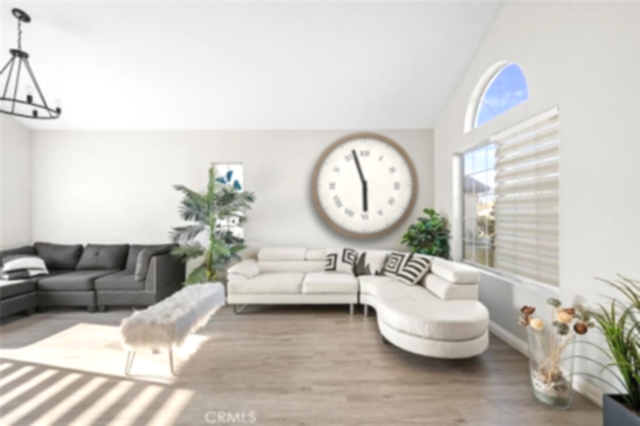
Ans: 5:57
